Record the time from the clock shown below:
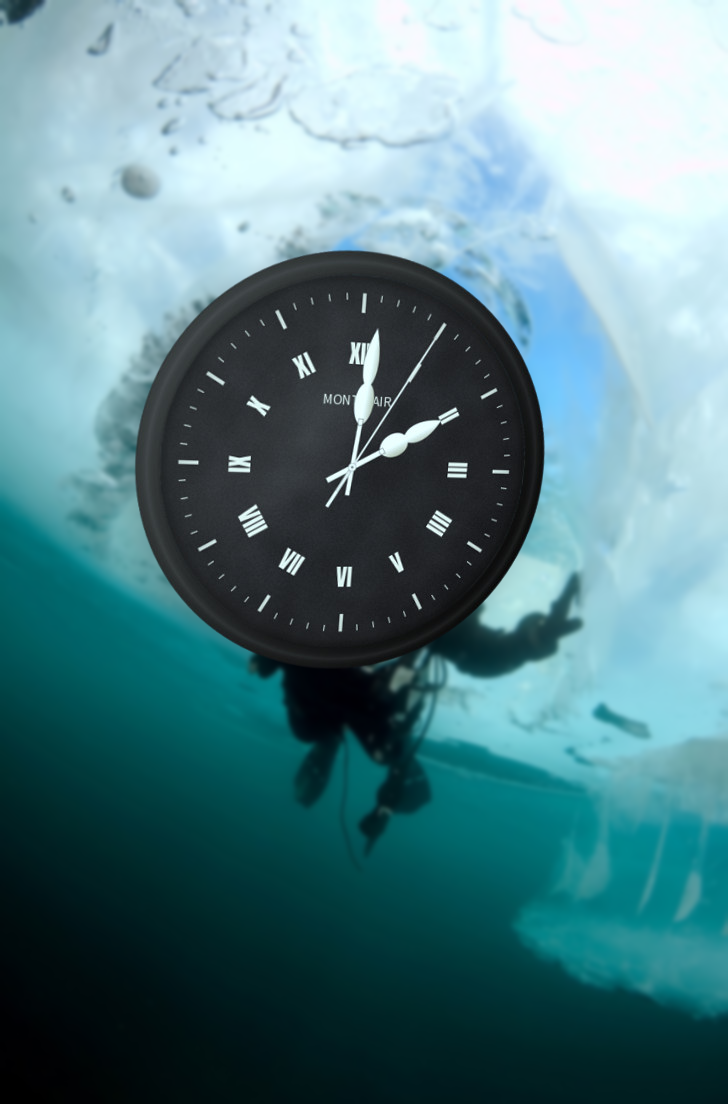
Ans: 2:01:05
